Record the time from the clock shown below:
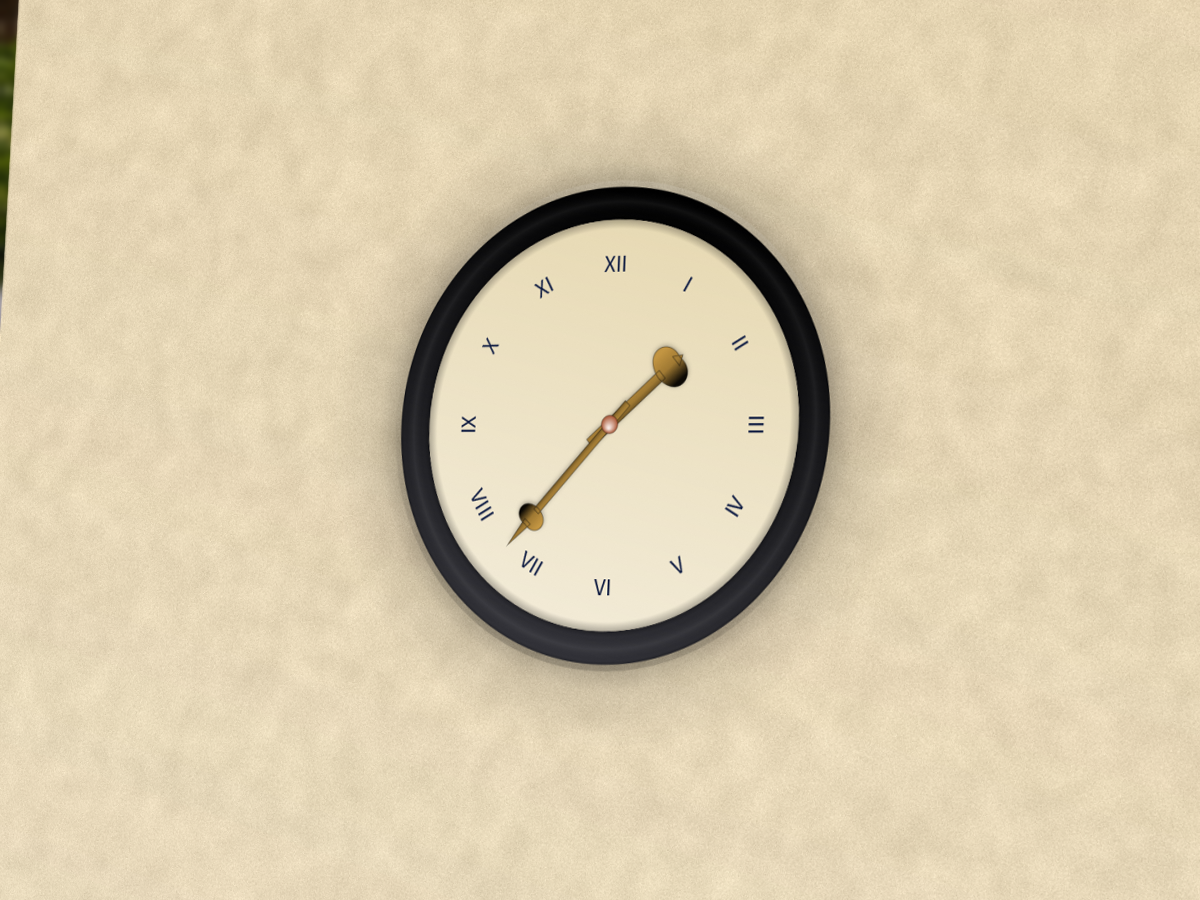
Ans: 1:37
